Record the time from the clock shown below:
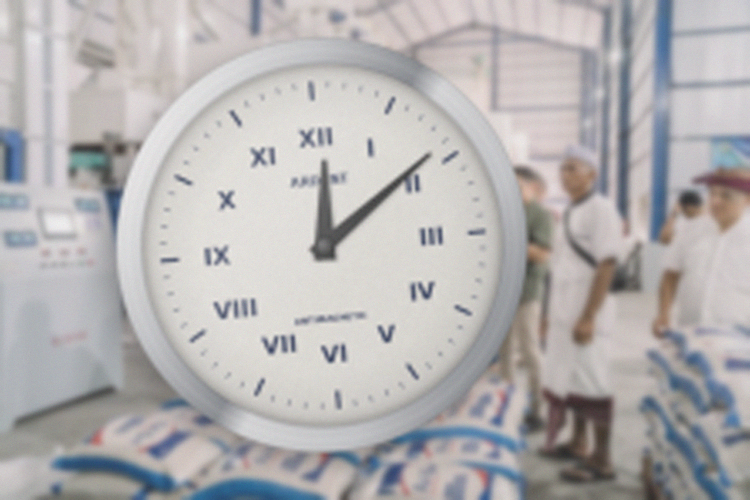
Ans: 12:09
